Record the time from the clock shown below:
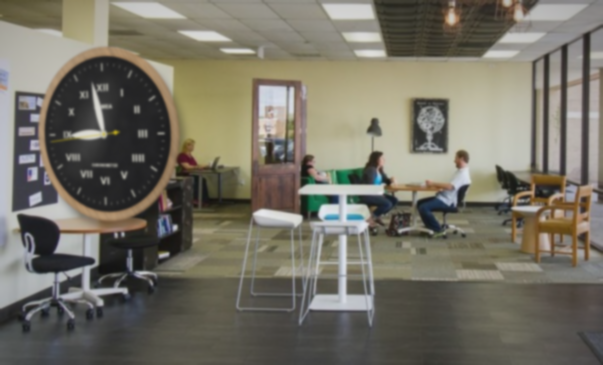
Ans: 8:57:44
